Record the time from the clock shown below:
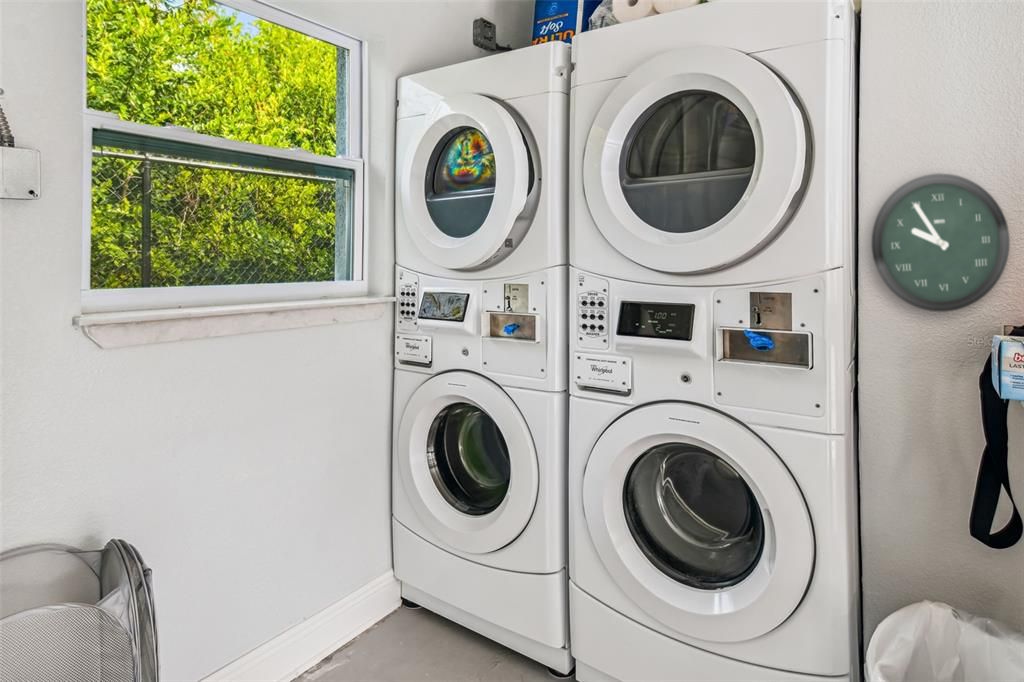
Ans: 9:55
